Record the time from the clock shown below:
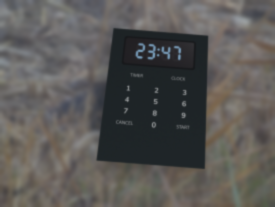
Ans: 23:47
